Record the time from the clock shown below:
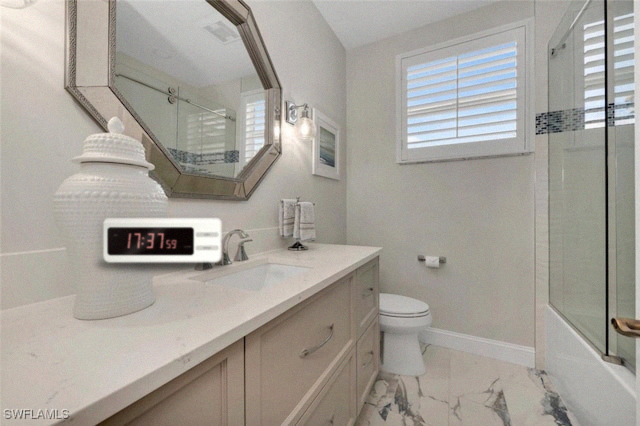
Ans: 17:37
